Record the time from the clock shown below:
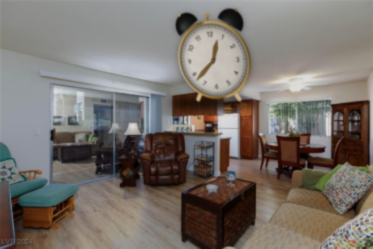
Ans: 12:38
